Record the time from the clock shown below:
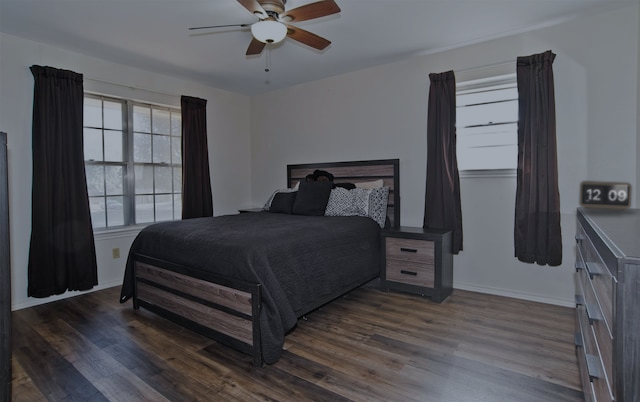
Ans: 12:09
